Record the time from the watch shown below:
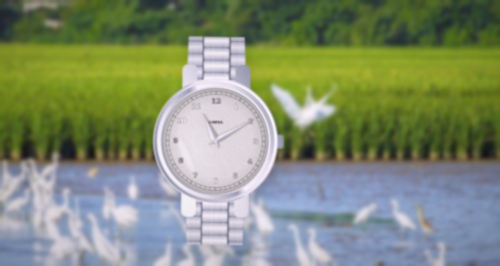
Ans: 11:10
